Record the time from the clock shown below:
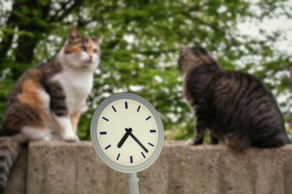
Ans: 7:23
